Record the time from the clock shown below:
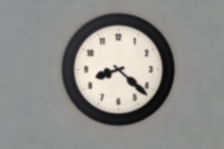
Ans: 8:22
